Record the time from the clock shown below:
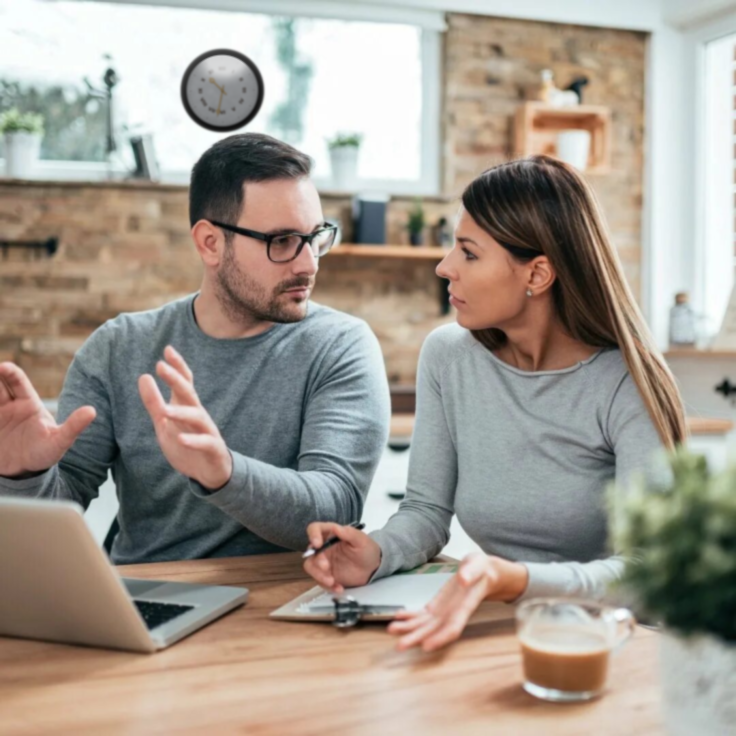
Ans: 10:32
